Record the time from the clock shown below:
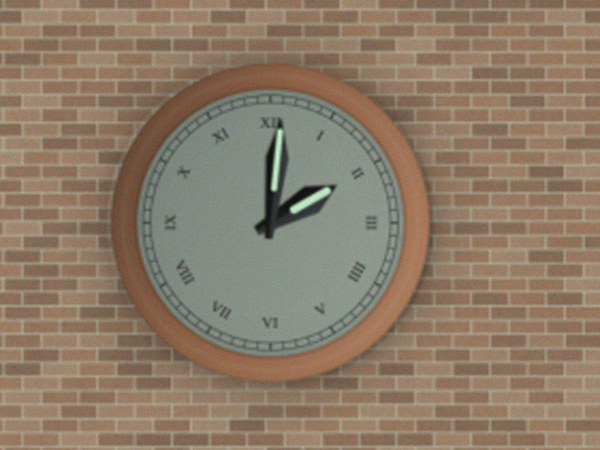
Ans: 2:01
